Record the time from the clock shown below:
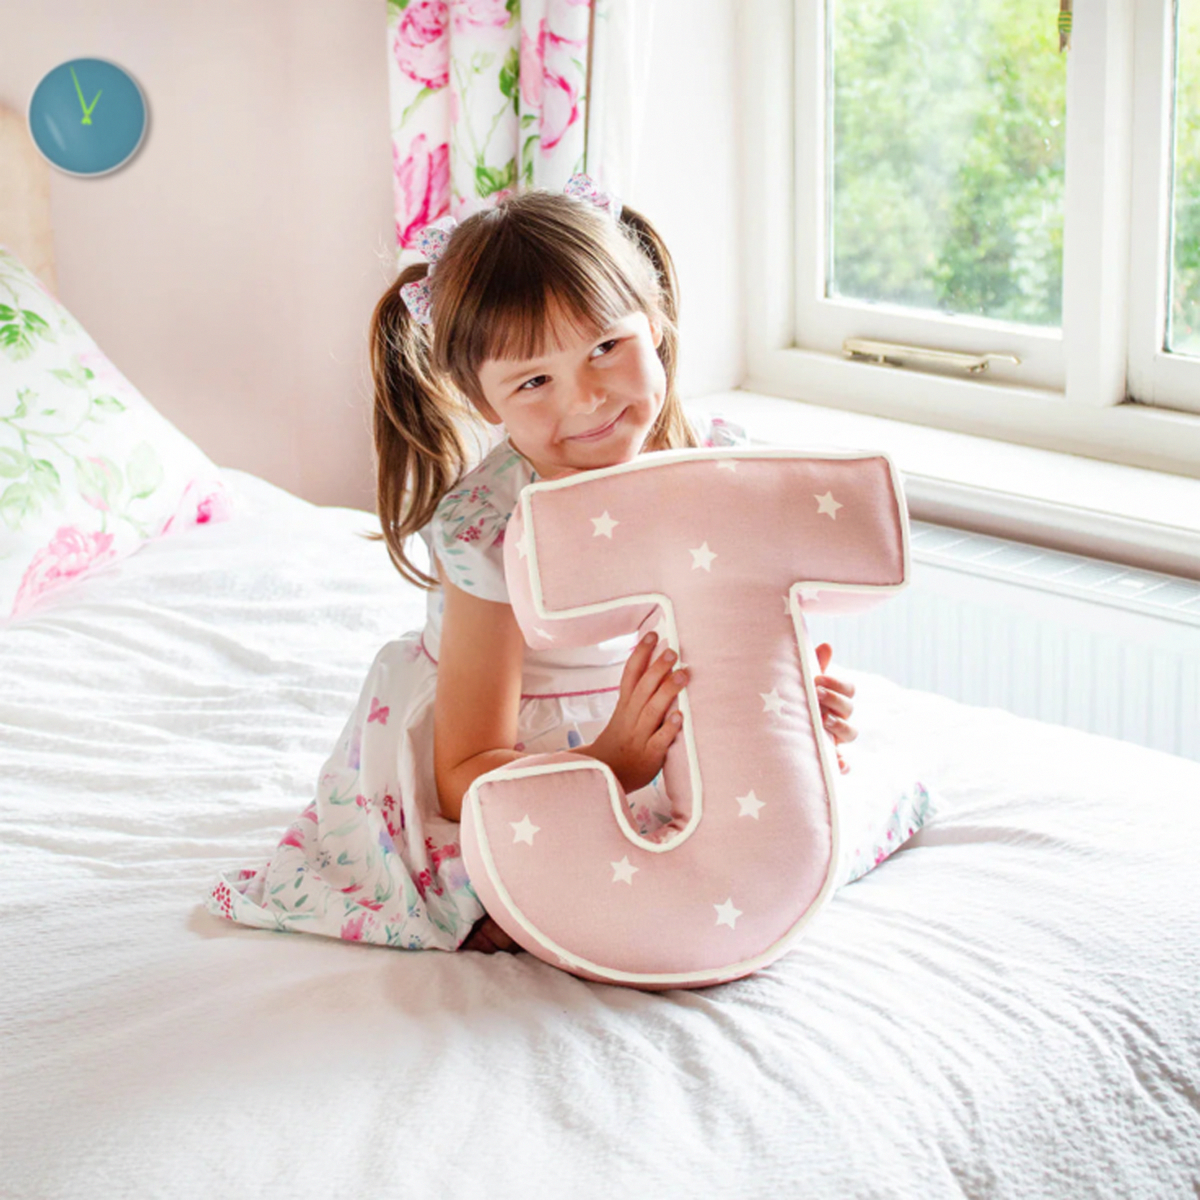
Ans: 12:57
